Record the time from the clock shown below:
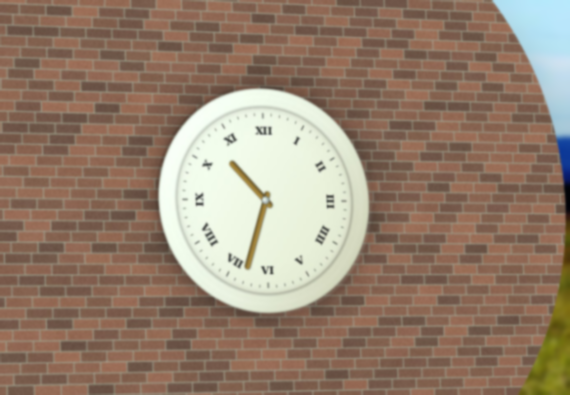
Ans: 10:33
